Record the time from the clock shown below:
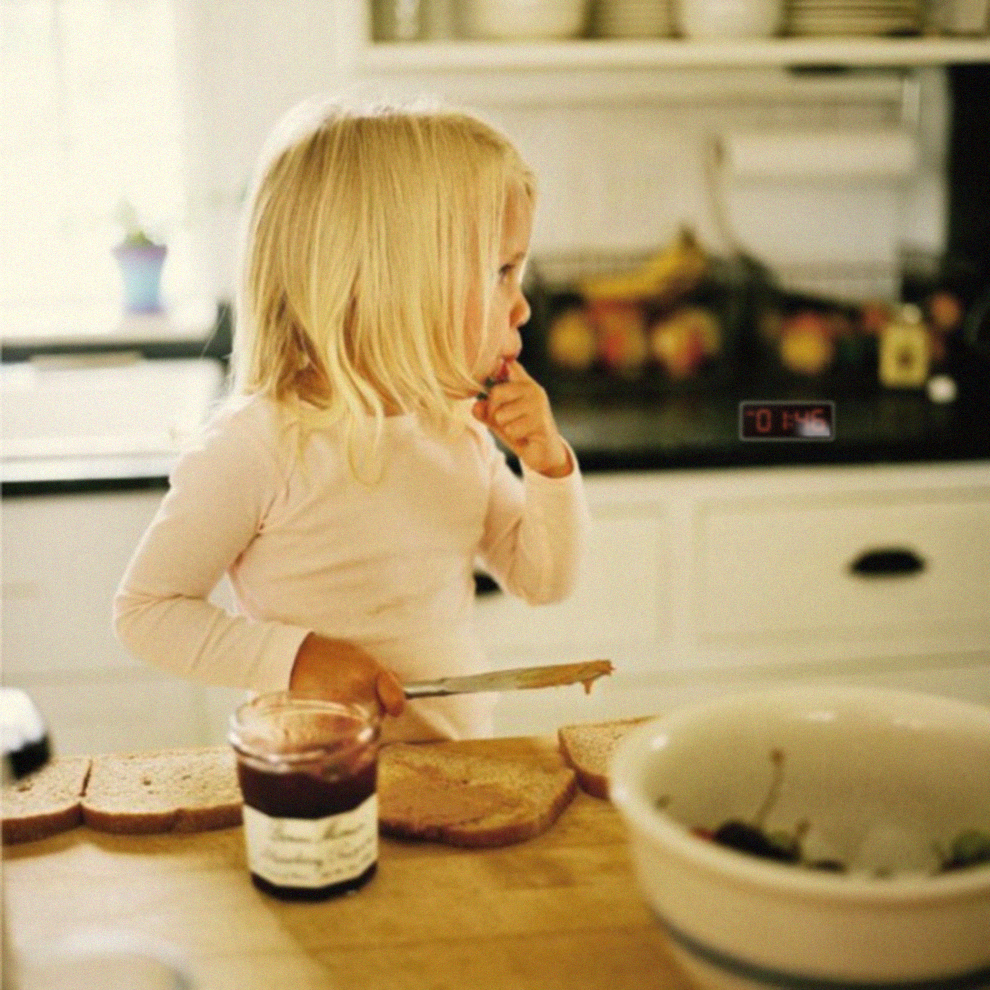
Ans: 1:46
